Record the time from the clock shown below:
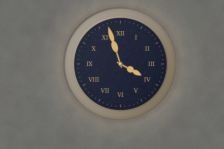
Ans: 3:57
